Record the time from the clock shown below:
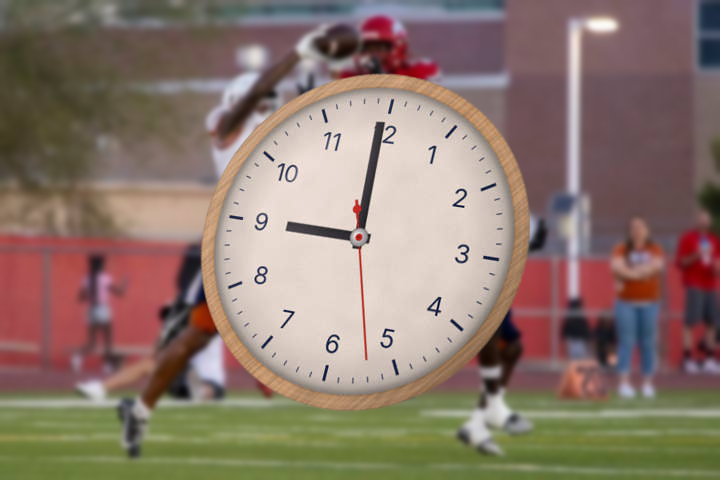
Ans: 8:59:27
